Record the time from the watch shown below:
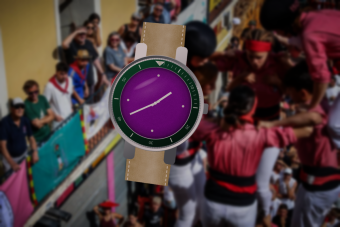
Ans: 1:40
